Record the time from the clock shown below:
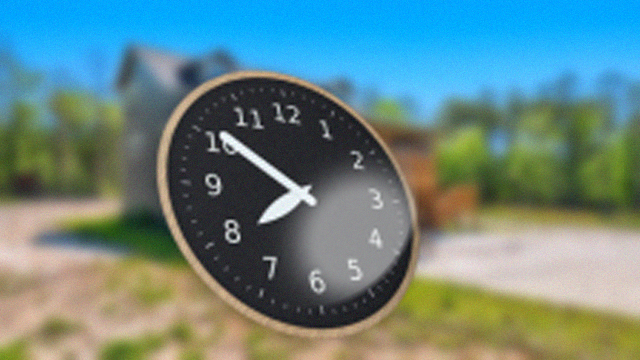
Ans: 7:51
